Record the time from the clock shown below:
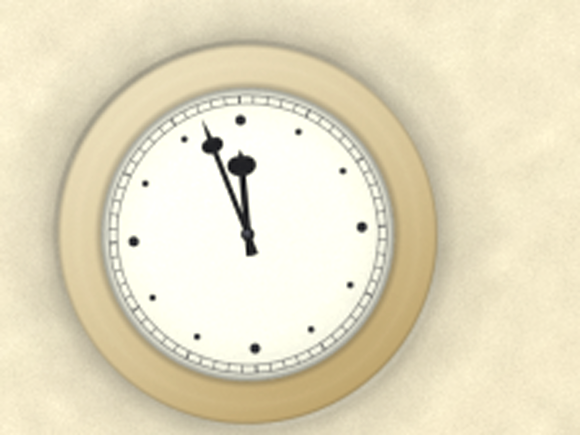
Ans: 11:57
